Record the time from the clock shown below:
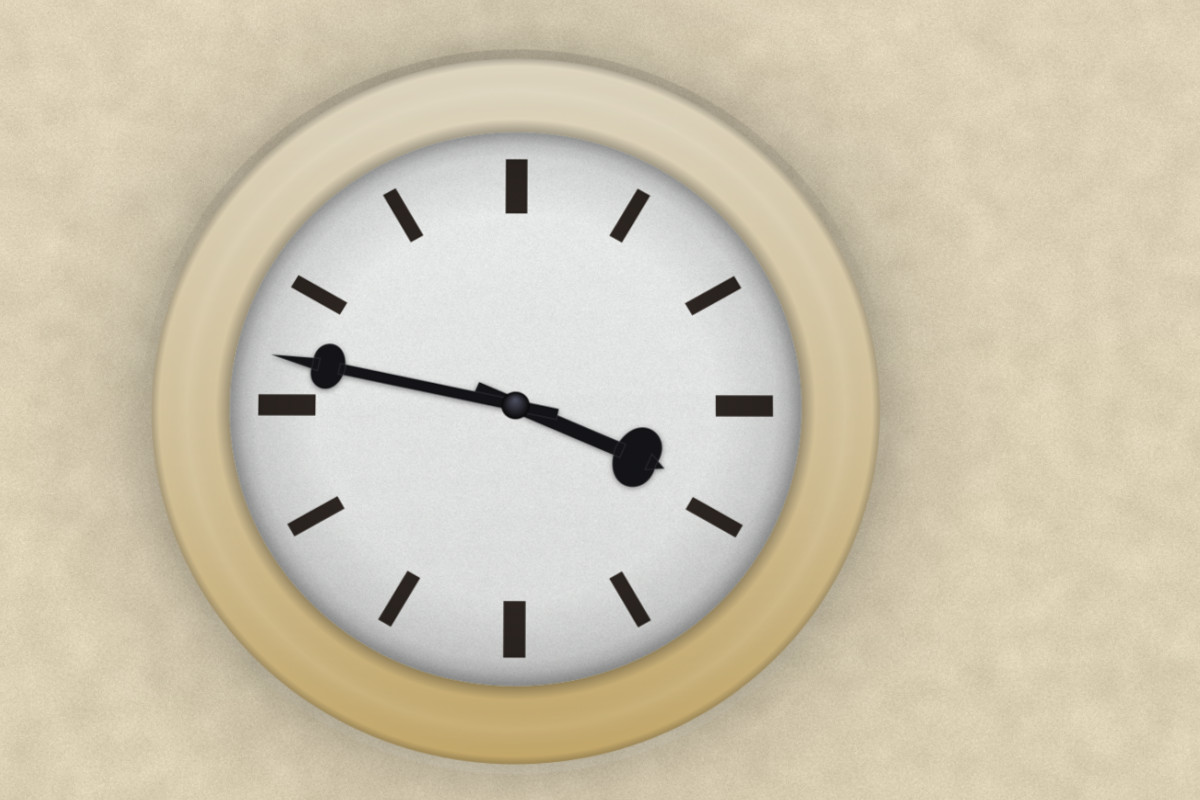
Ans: 3:47
